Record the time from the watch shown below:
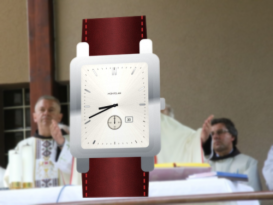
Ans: 8:41
